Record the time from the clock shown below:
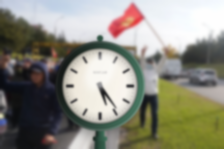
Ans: 5:24
